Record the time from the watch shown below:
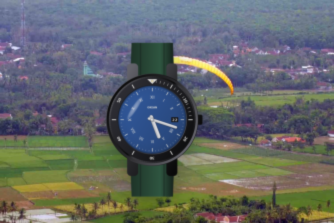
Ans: 5:18
